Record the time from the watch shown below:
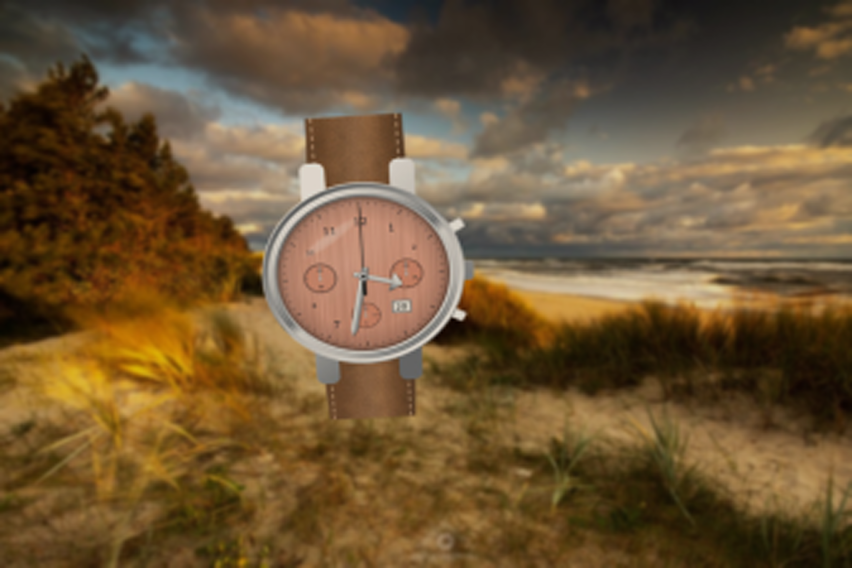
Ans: 3:32
